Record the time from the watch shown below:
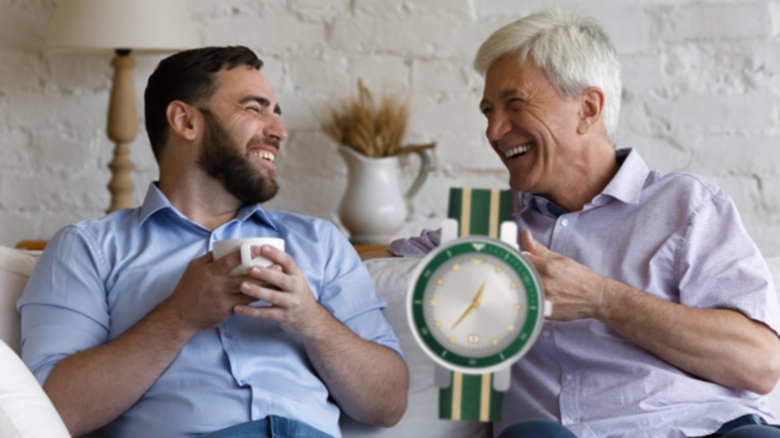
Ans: 12:37
